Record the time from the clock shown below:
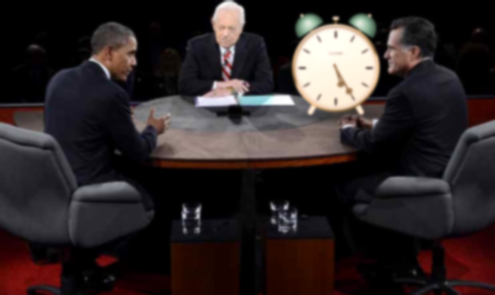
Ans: 5:25
